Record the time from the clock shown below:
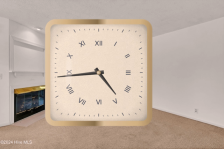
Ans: 4:44
